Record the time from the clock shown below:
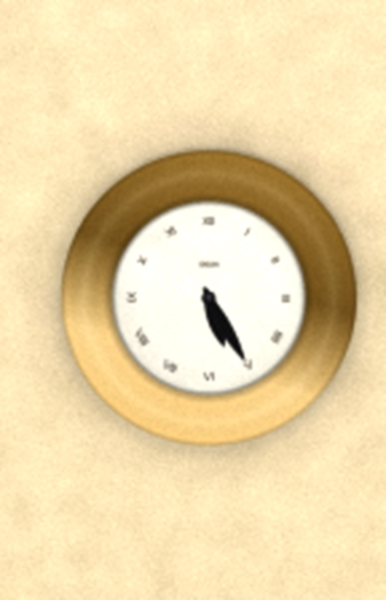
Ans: 5:25
